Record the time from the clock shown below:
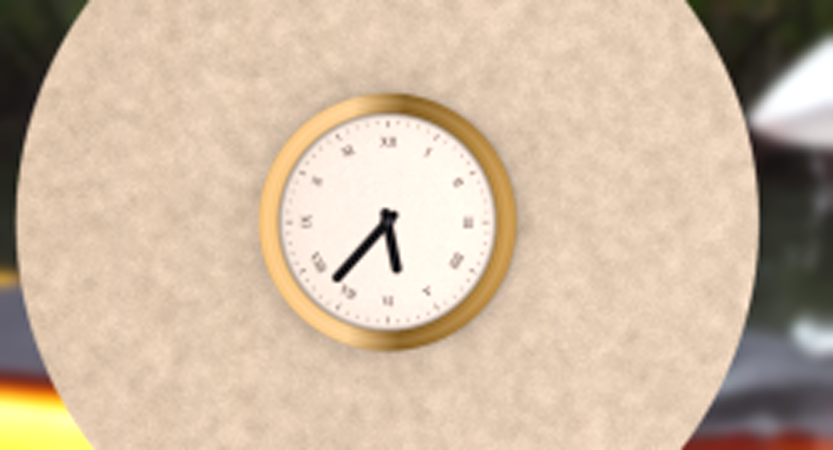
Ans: 5:37
